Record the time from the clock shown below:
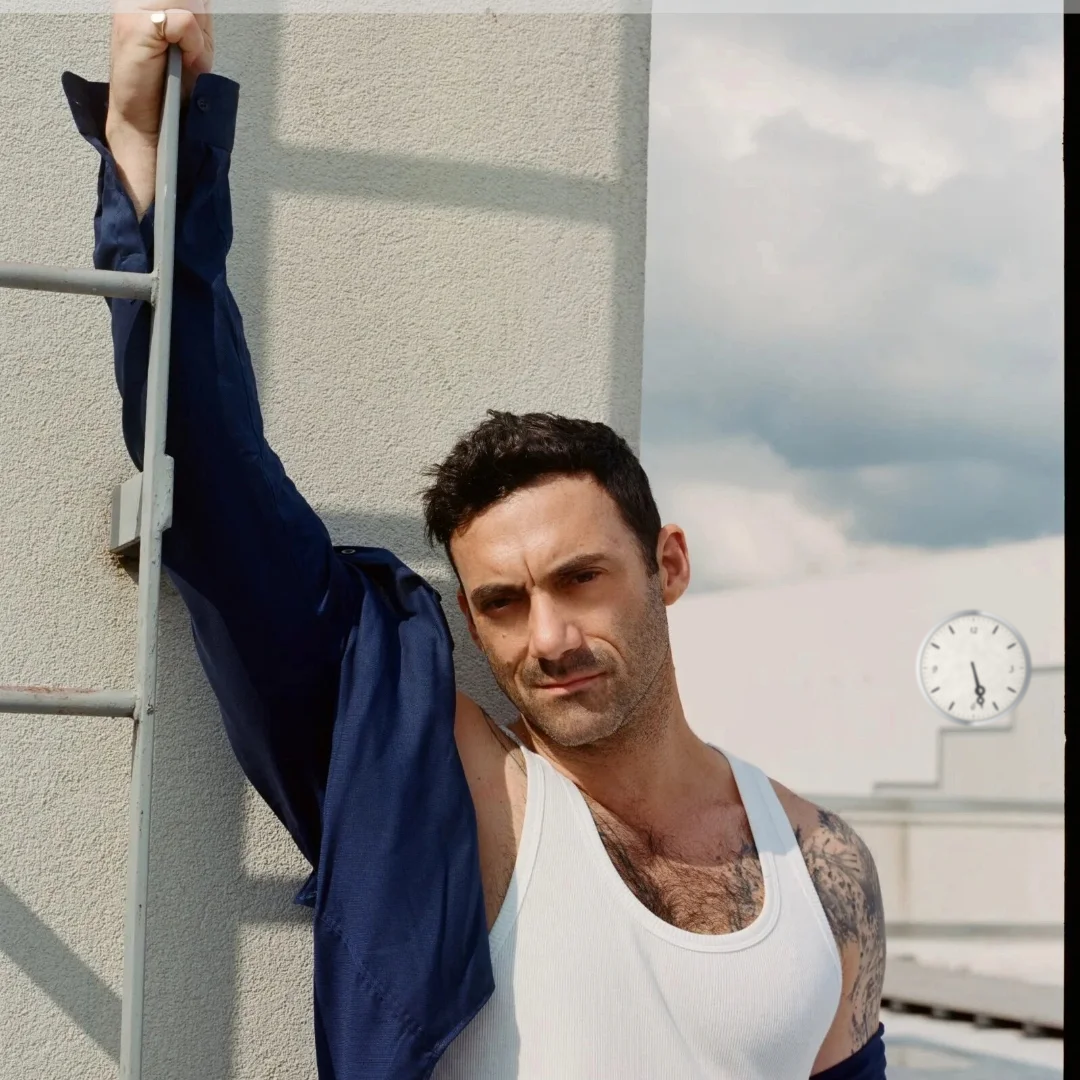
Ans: 5:28
